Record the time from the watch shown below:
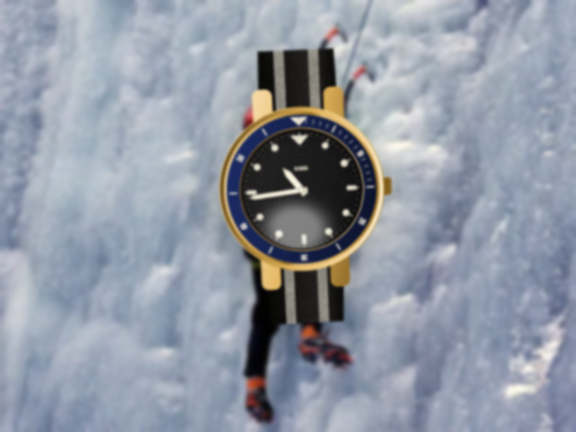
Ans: 10:44
